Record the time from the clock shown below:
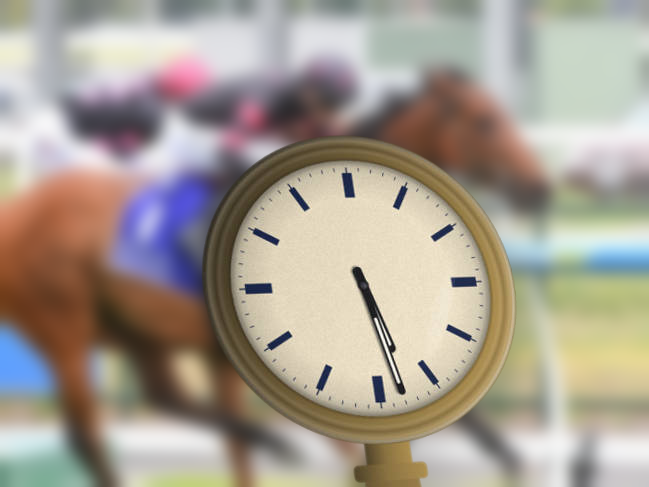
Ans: 5:28
